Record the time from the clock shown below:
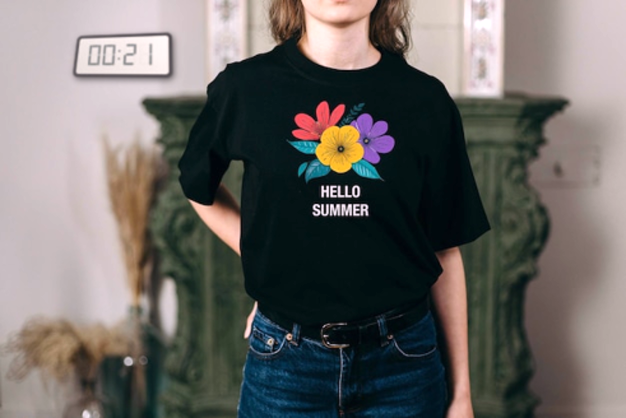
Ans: 0:21
